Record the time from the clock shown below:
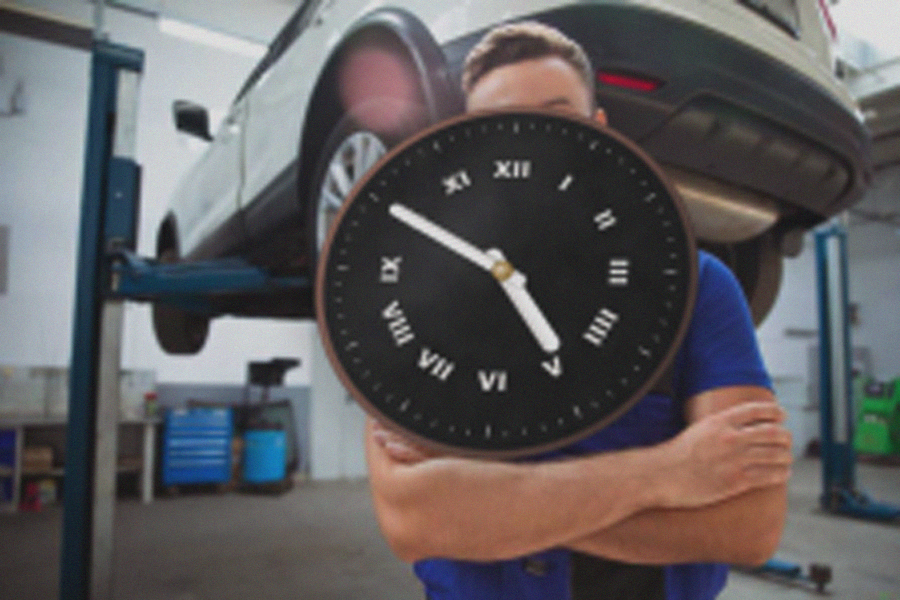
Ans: 4:50
